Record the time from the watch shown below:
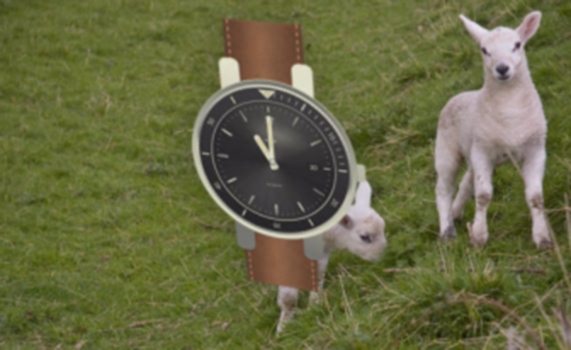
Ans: 11:00
